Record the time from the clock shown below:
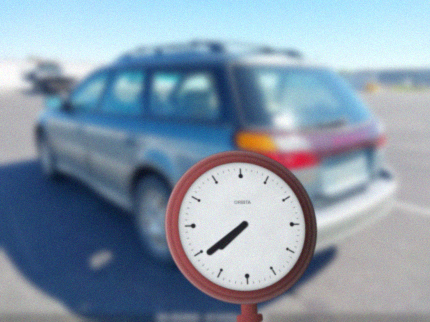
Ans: 7:39
